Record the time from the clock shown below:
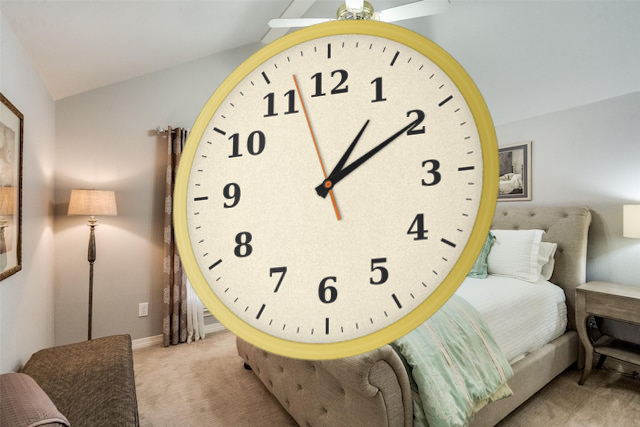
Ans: 1:09:57
